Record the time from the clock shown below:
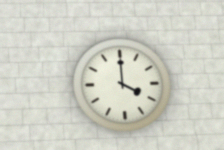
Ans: 4:00
